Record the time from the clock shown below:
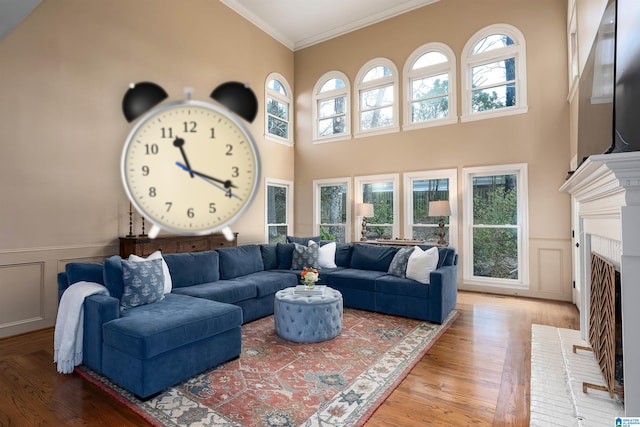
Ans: 11:18:20
